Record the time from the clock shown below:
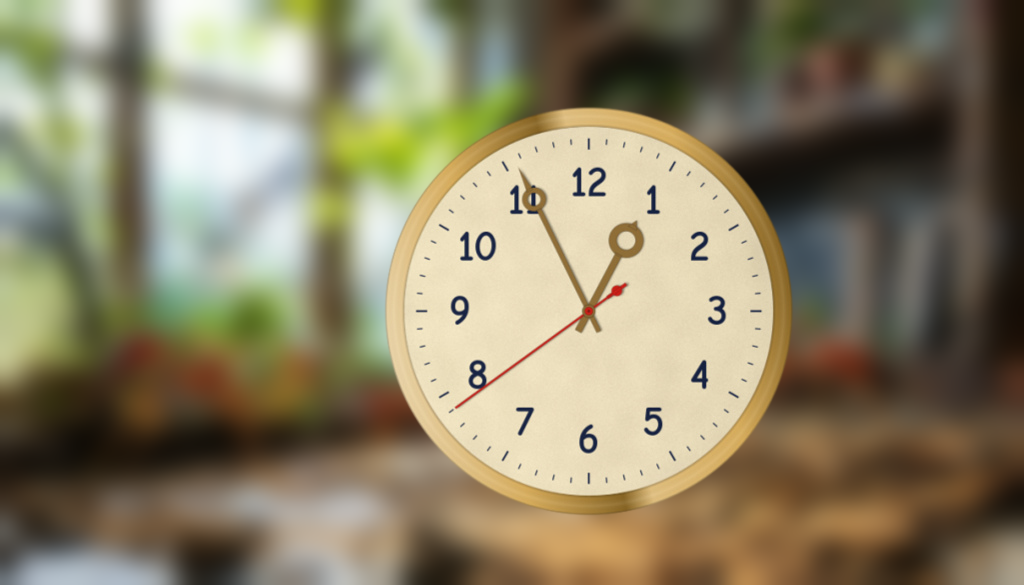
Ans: 12:55:39
